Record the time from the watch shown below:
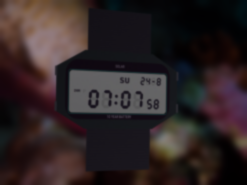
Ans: 7:07:58
